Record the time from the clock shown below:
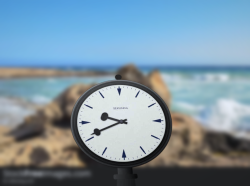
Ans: 9:41
